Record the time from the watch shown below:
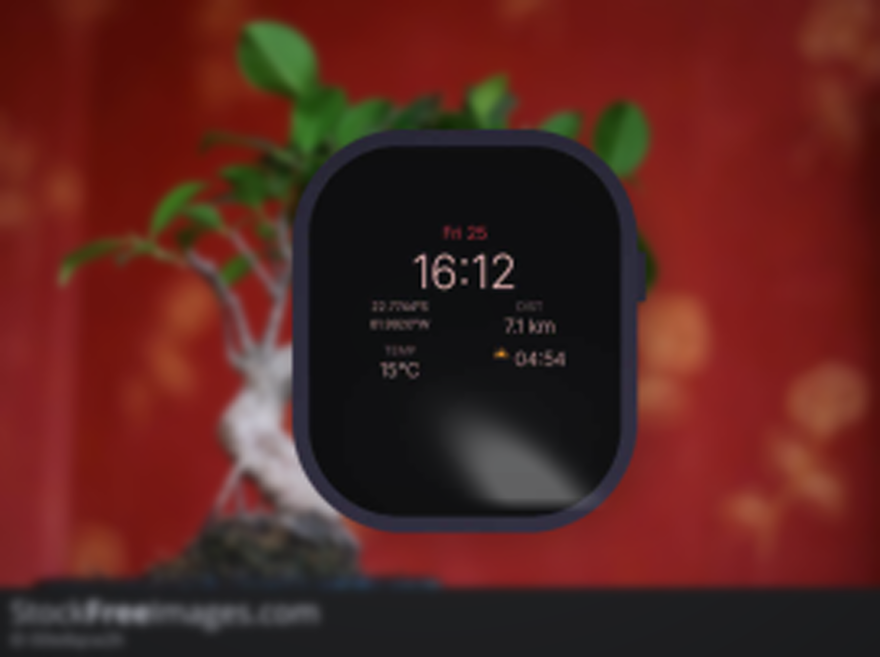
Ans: 16:12
